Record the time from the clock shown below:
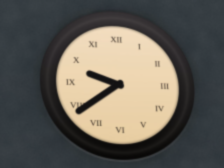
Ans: 9:39
